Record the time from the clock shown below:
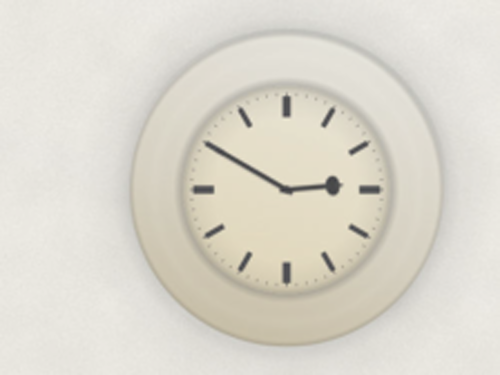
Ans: 2:50
